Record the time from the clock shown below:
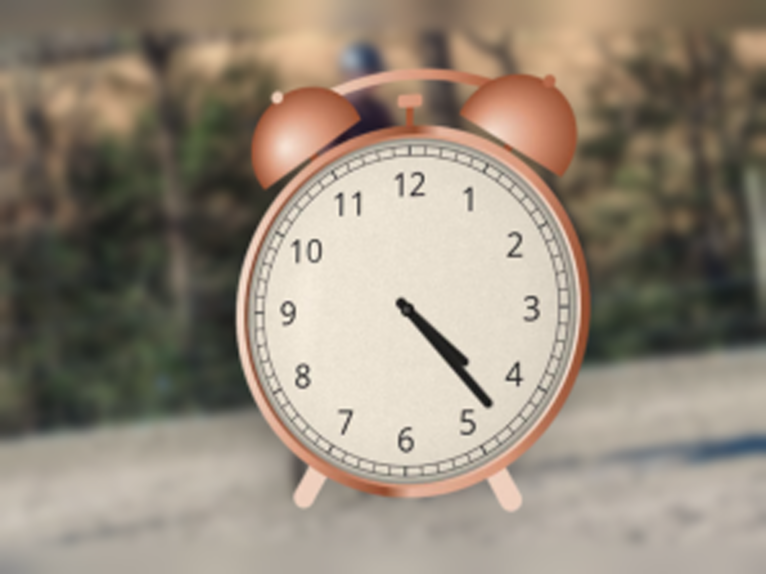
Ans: 4:23
